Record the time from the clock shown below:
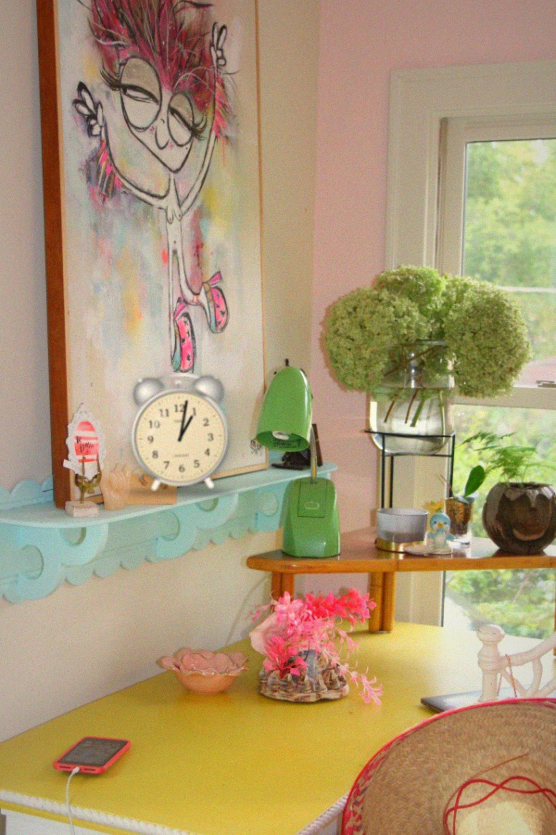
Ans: 1:02
